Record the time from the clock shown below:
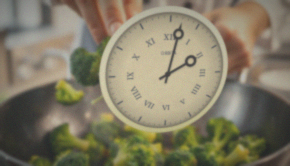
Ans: 2:02
